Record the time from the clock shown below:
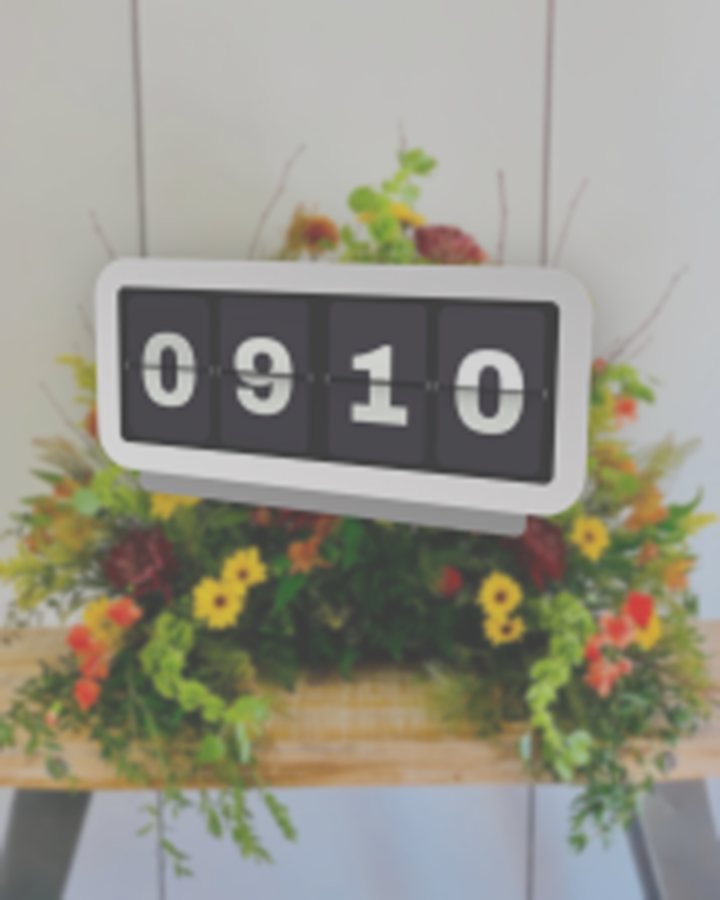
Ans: 9:10
